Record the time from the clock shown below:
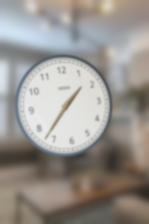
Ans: 1:37
